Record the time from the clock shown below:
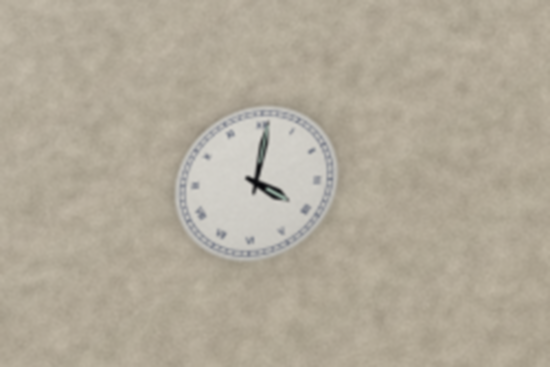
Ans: 4:01
